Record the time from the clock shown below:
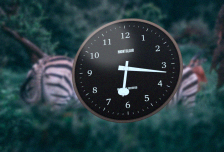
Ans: 6:17
